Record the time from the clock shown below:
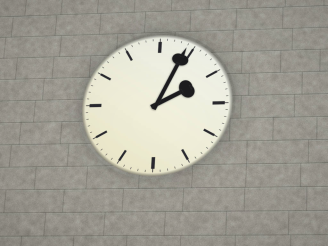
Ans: 2:04
